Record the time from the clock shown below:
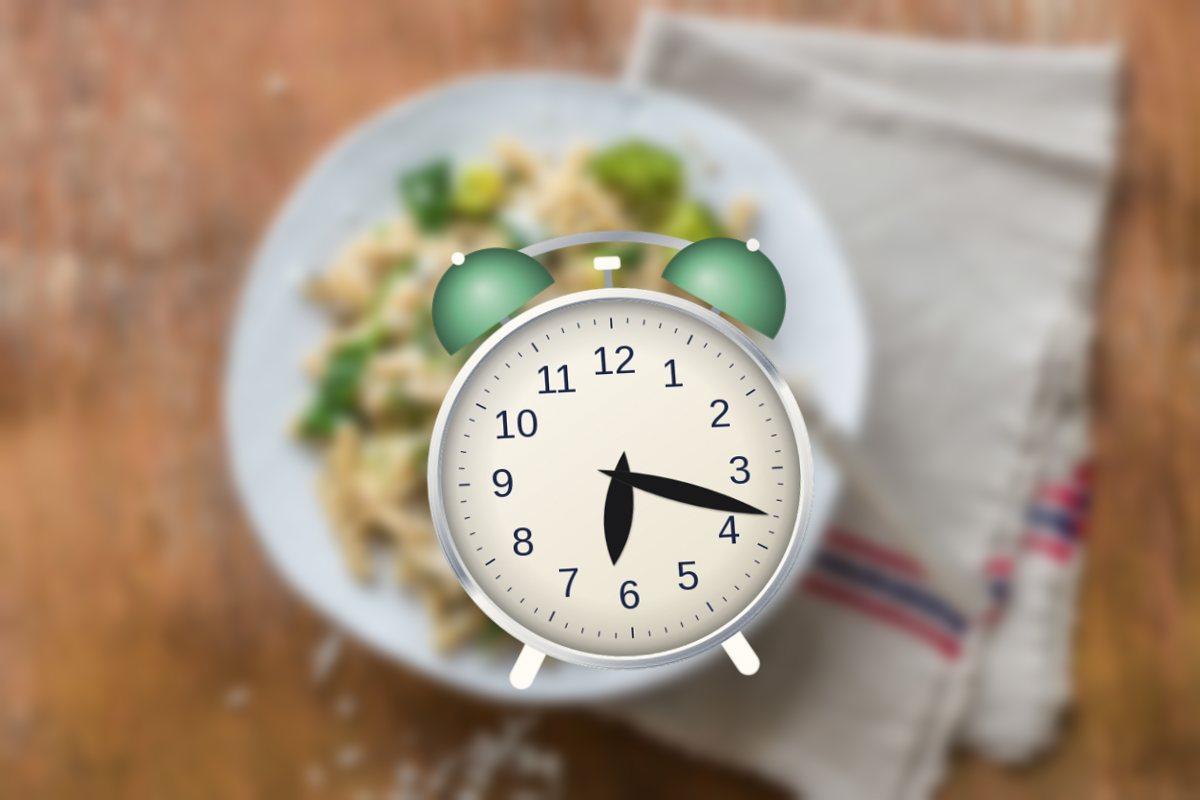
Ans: 6:18
